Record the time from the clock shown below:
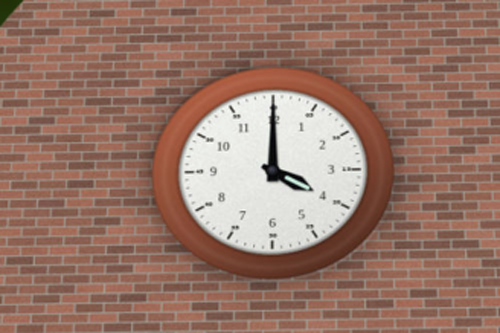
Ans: 4:00
